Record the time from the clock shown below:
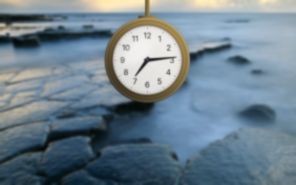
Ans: 7:14
